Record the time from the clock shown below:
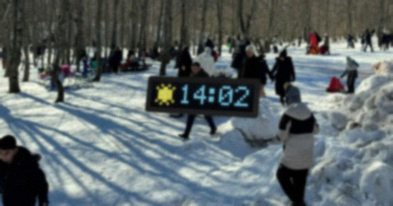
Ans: 14:02
